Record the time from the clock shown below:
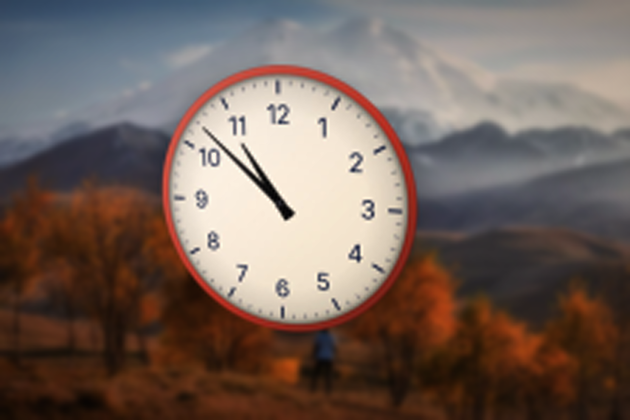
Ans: 10:52
